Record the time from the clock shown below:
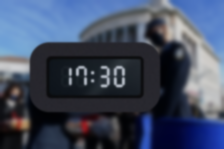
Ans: 17:30
